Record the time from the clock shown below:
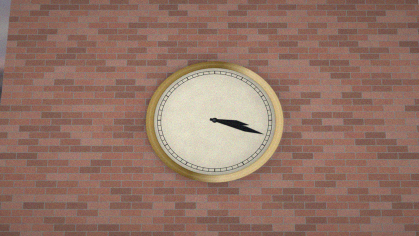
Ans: 3:18
